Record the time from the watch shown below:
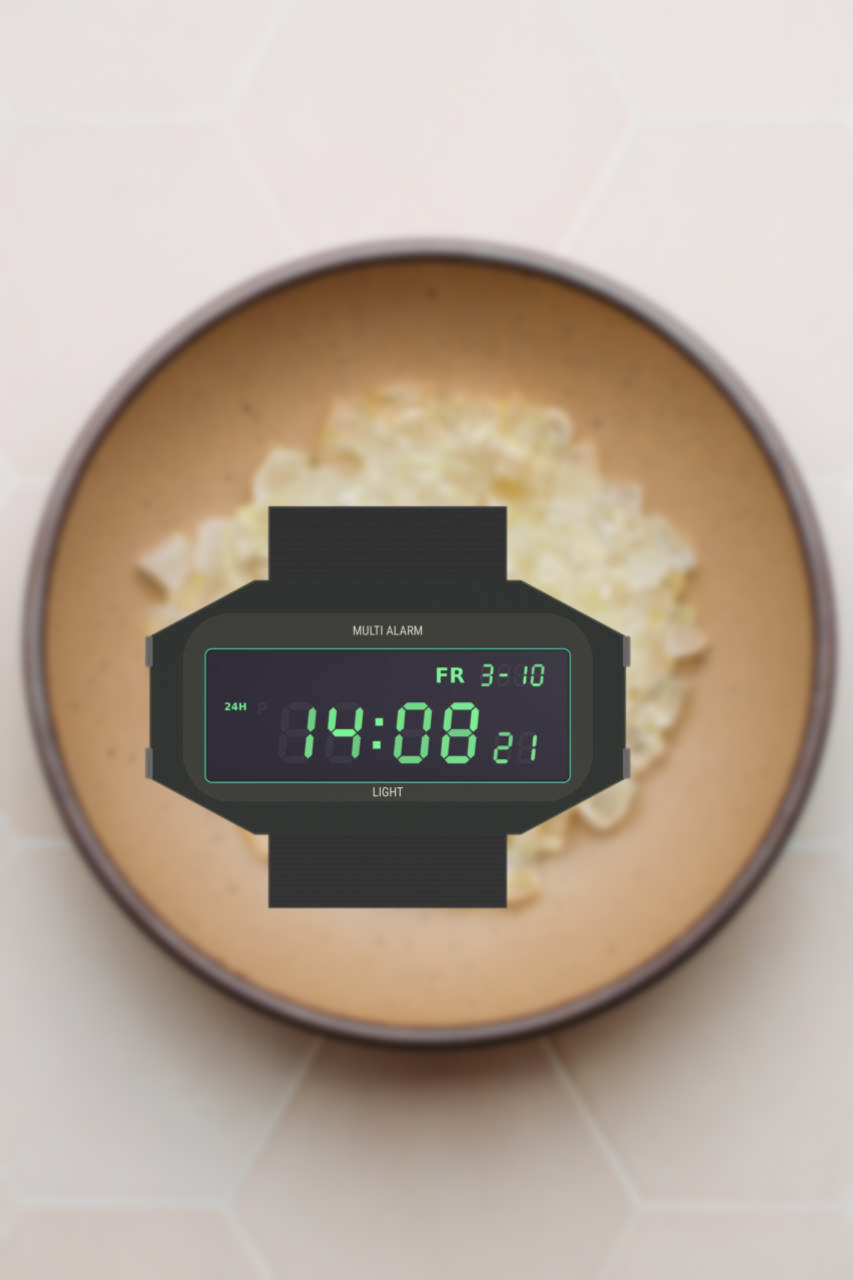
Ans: 14:08:21
